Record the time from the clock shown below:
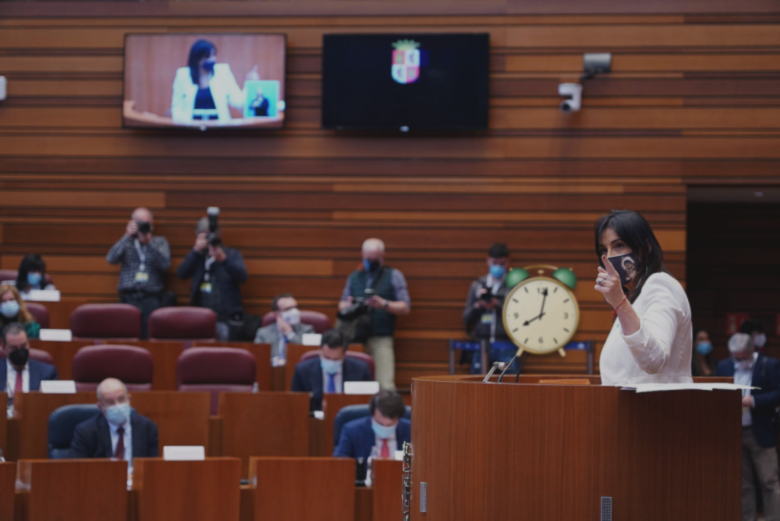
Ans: 8:02
